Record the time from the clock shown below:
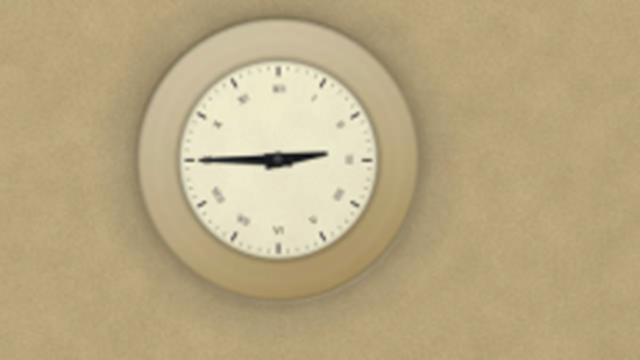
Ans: 2:45
